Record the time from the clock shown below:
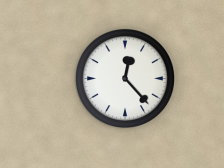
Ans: 12:23
